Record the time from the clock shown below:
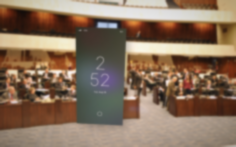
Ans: 2:52
